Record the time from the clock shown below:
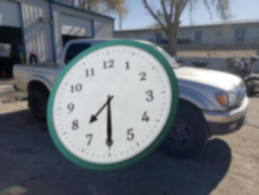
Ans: 7:30
